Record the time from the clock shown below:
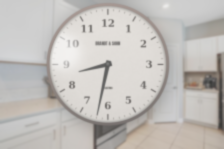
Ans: 8:32
